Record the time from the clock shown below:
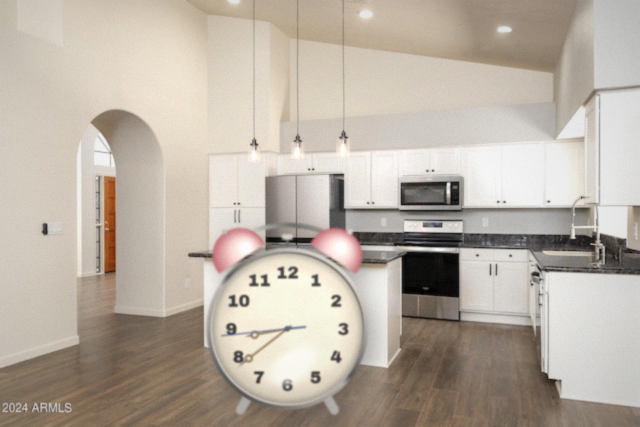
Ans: 8:38:44
